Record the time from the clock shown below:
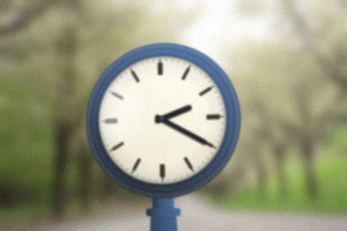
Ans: 2:20
